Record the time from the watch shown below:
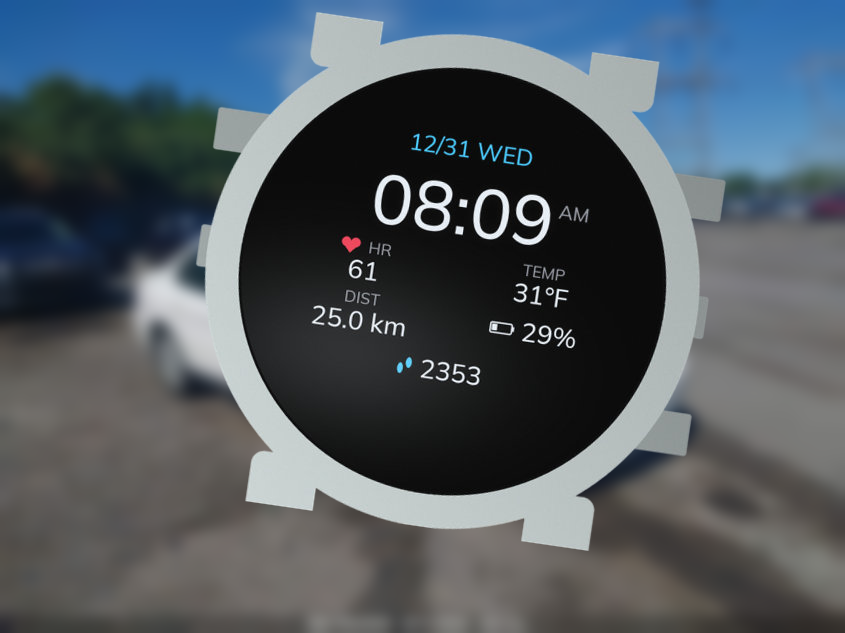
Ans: 8:09
